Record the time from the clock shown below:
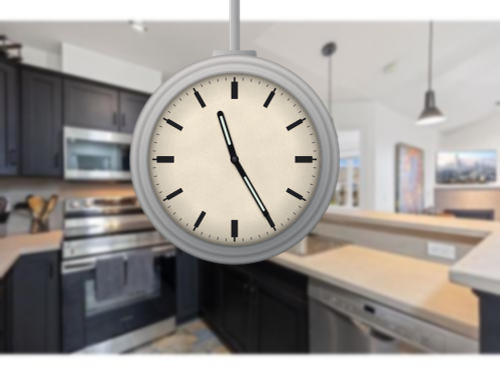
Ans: 11:25
